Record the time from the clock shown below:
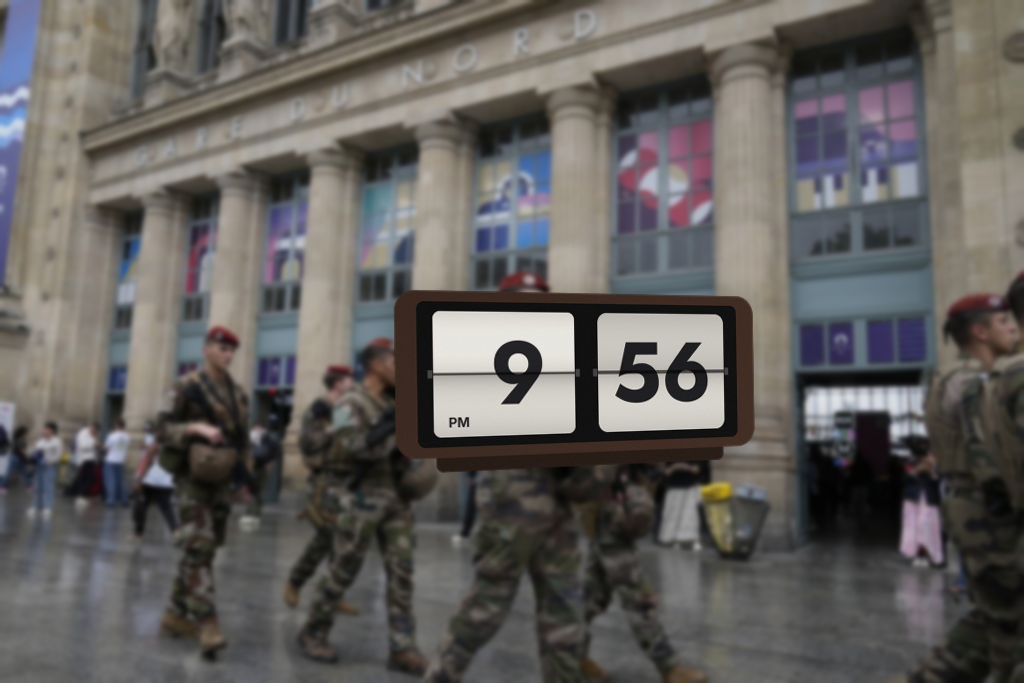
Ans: 9:56
